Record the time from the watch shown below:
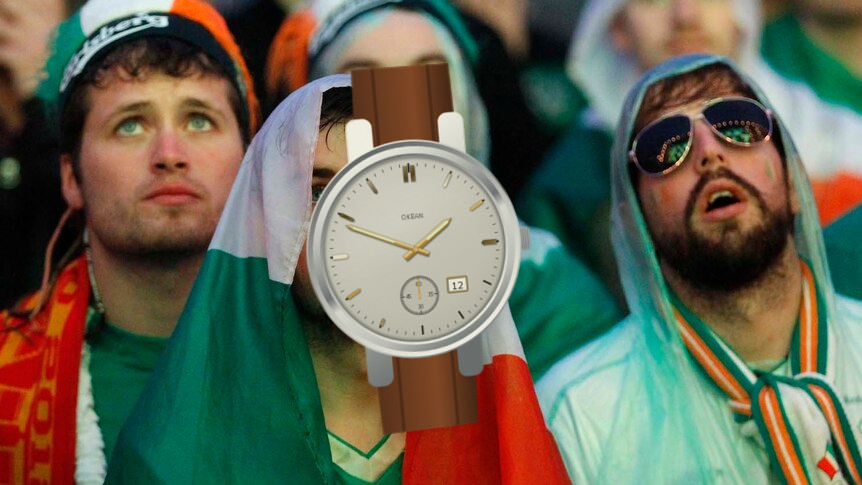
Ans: 1:49
